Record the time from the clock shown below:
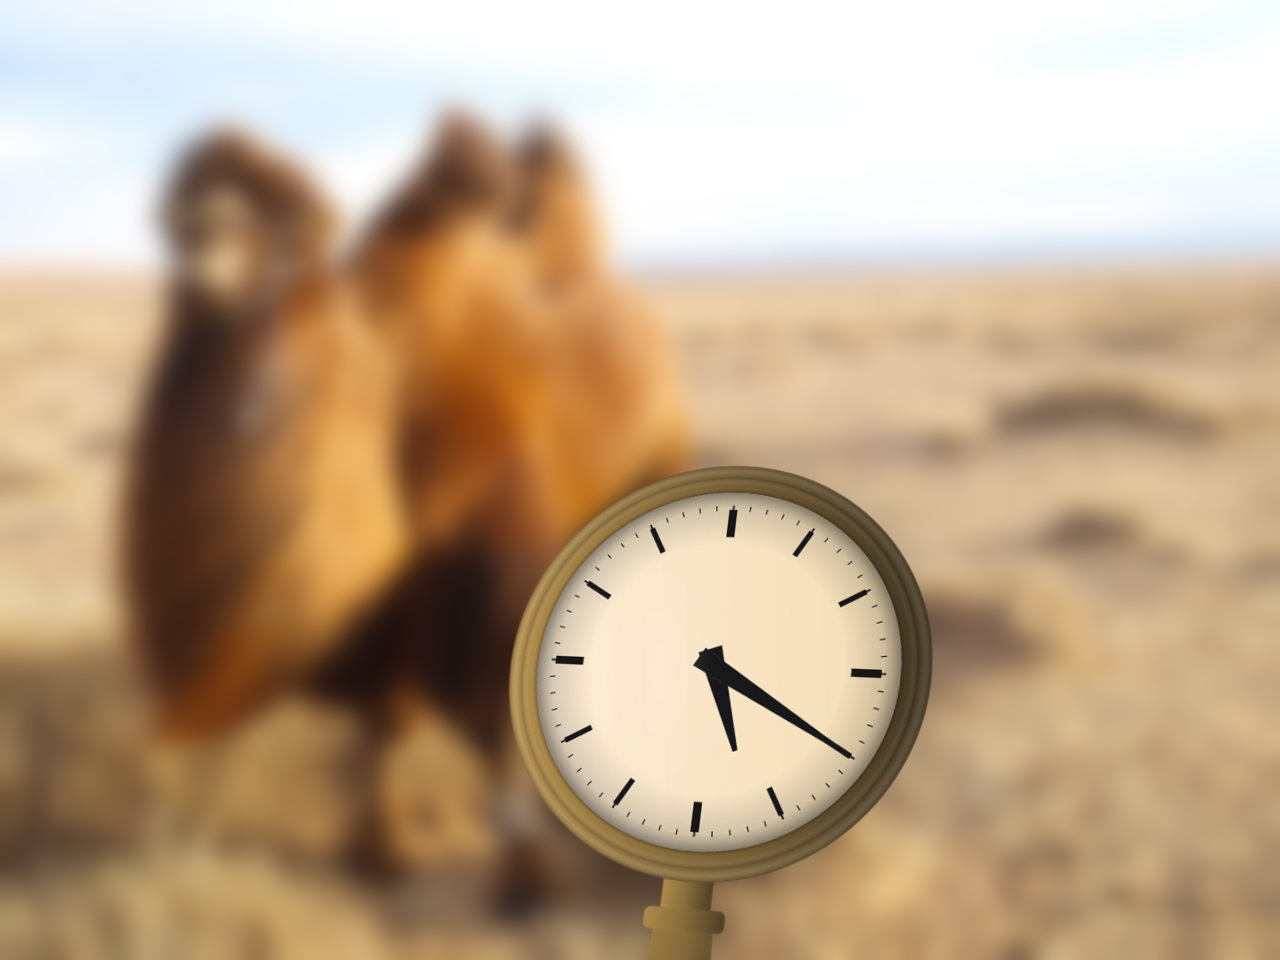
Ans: 5:20
